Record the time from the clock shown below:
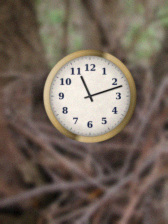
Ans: 11:12
